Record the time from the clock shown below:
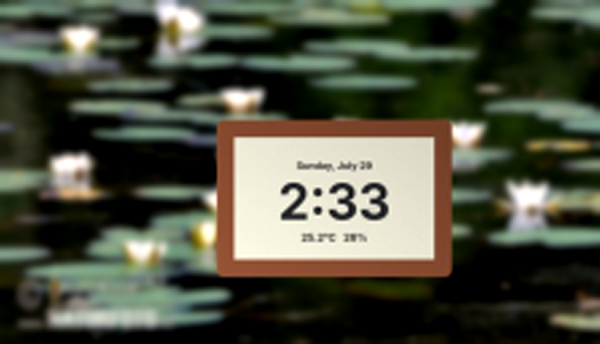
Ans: 2:33
